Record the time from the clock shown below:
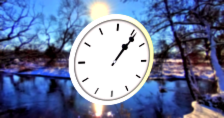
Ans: 1:06
